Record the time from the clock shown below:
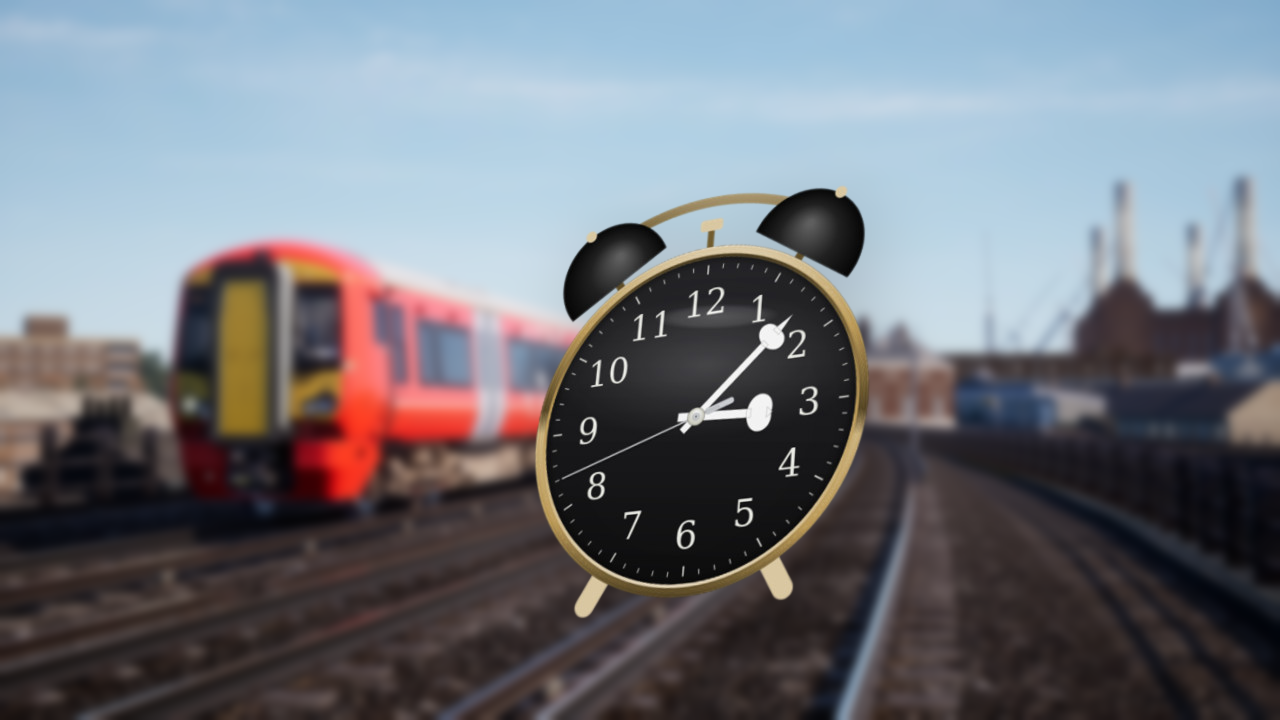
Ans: 3:07:42
